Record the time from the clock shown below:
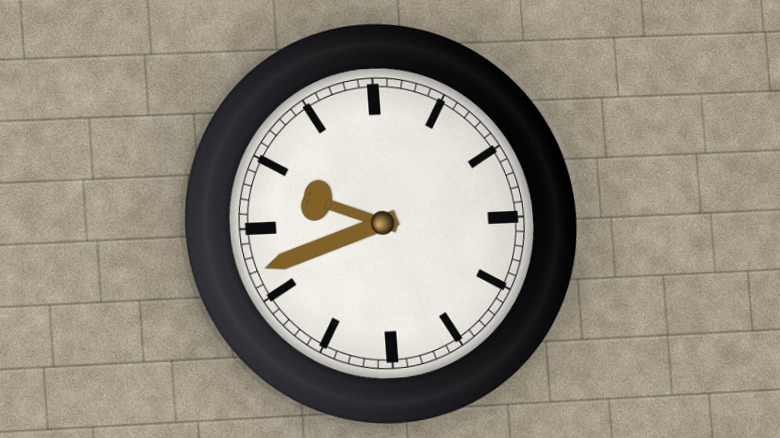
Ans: 9:42
